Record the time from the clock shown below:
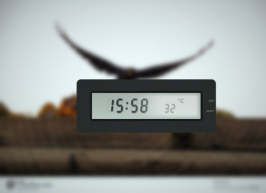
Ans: 15:58
